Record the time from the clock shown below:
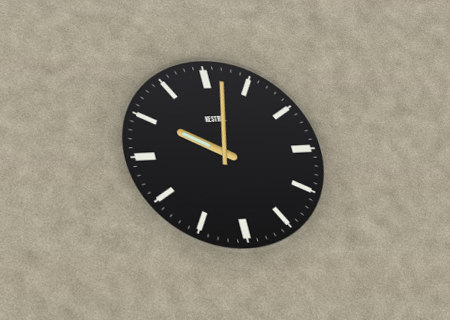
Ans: 10:02
